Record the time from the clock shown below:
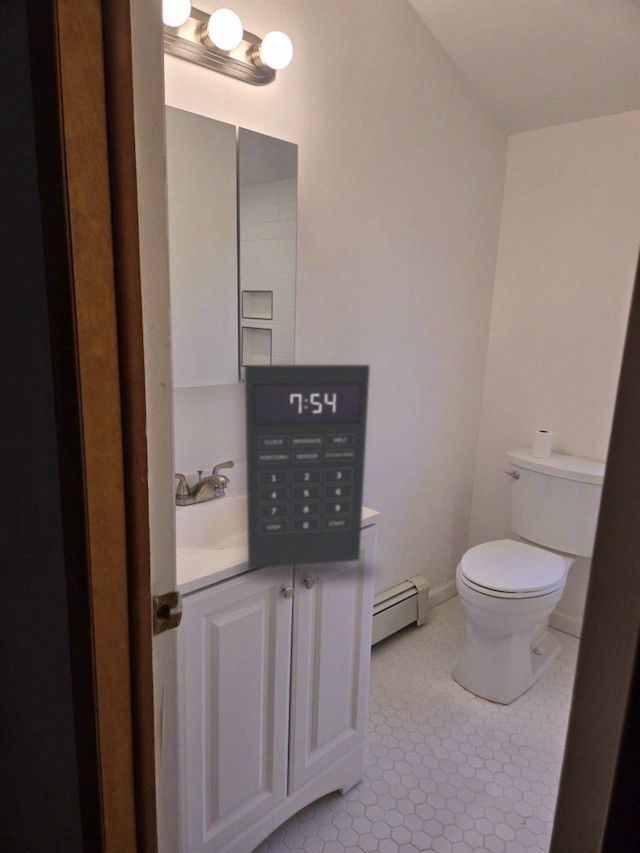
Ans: 7:54
